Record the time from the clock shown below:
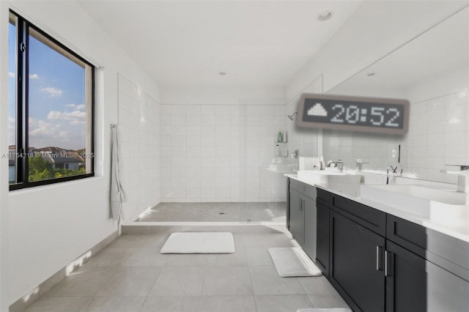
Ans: 20:52
